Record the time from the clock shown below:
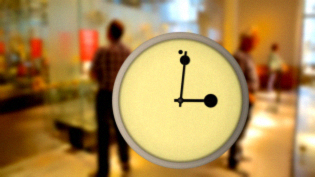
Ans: 3:01
